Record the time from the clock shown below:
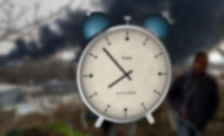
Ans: 7:53
